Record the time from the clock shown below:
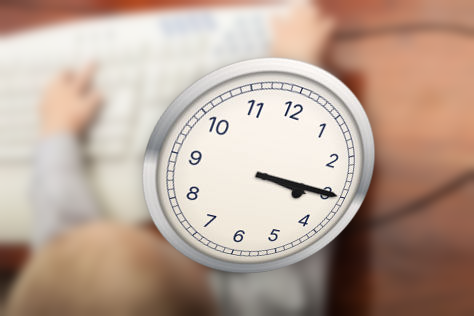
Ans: 3:15
